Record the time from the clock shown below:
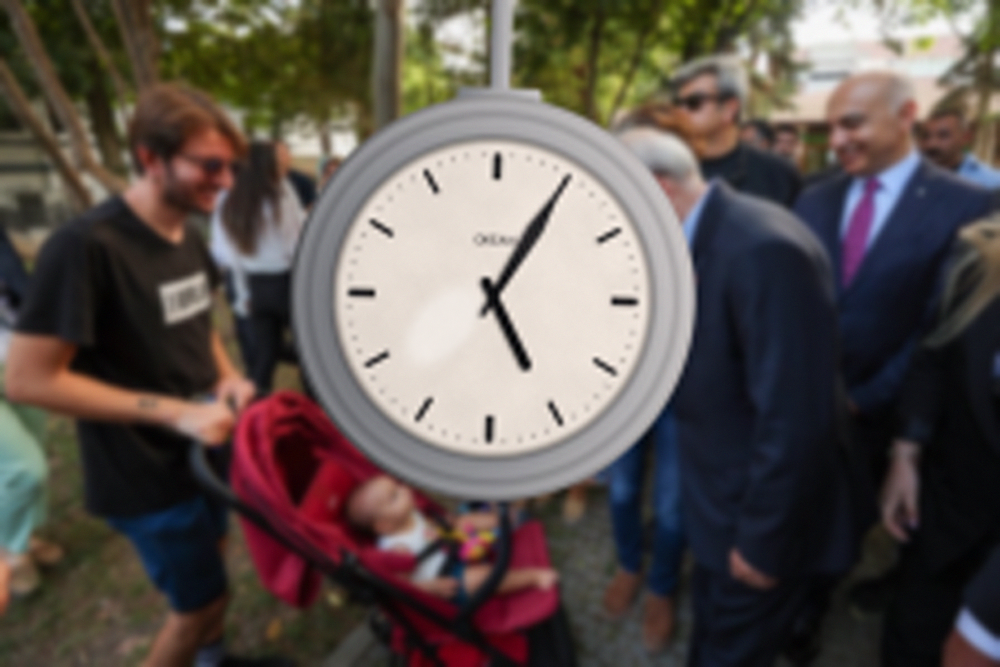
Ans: 5:05
